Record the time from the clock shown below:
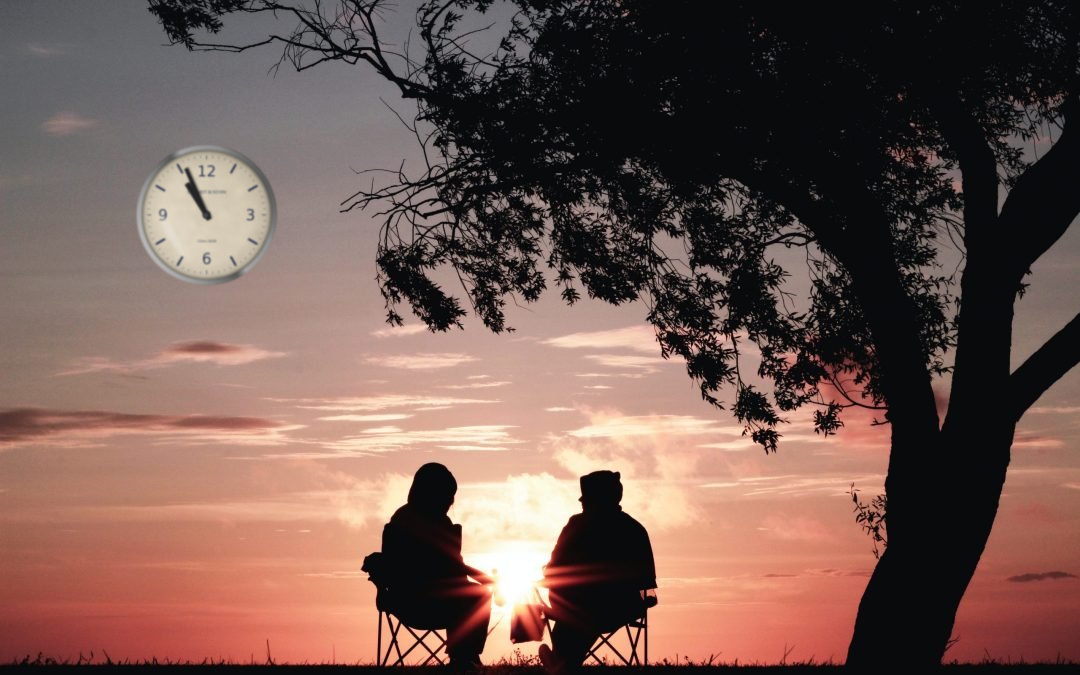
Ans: 10:56
